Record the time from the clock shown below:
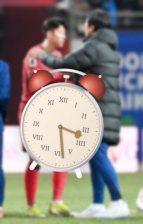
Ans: 3:28
